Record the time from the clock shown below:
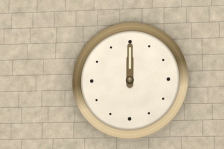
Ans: 12:00
